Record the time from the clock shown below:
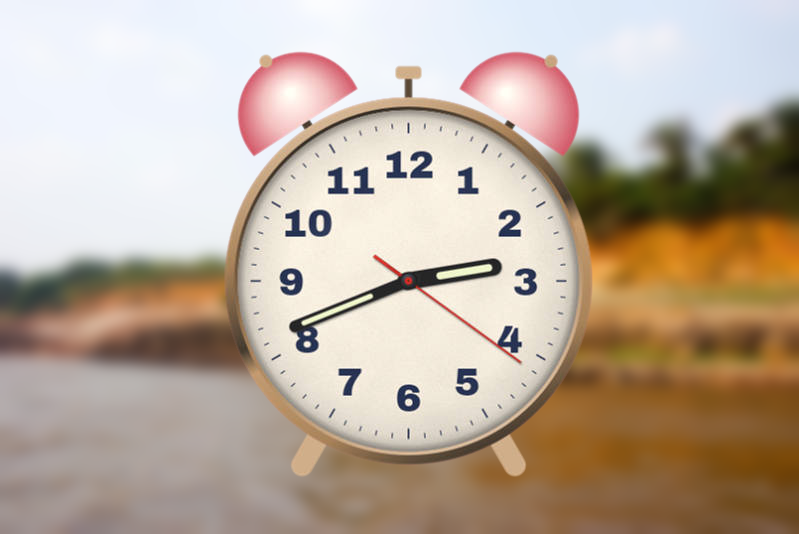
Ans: 2:41:21
